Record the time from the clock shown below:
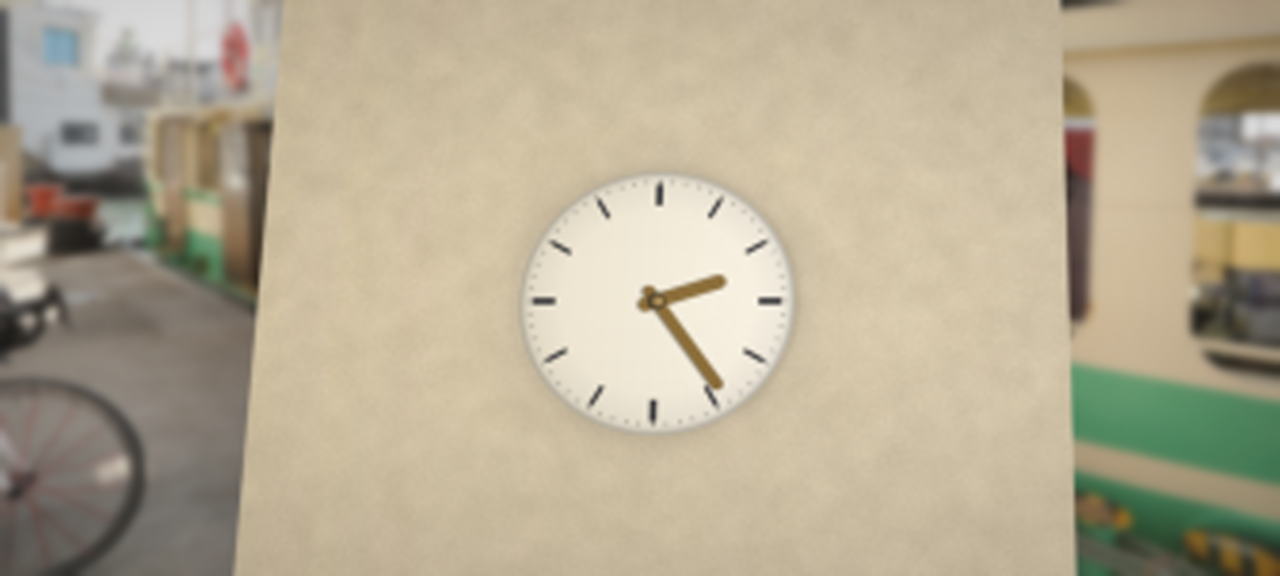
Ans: 2:24
